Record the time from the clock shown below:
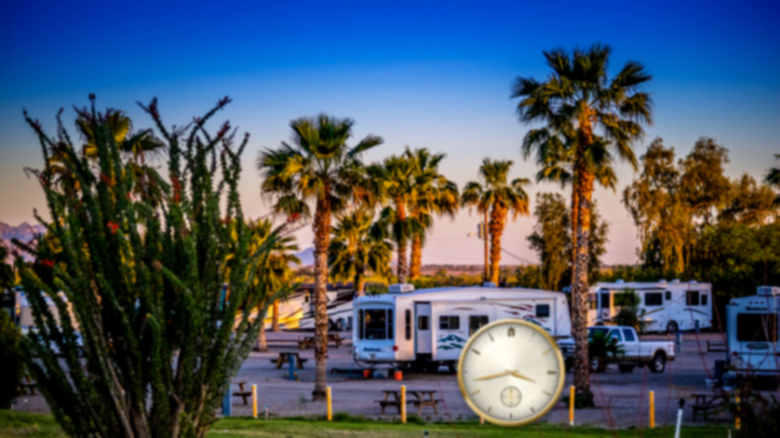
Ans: 3:43
